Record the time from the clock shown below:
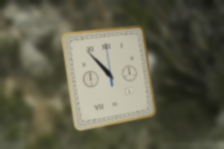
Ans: 10:54
